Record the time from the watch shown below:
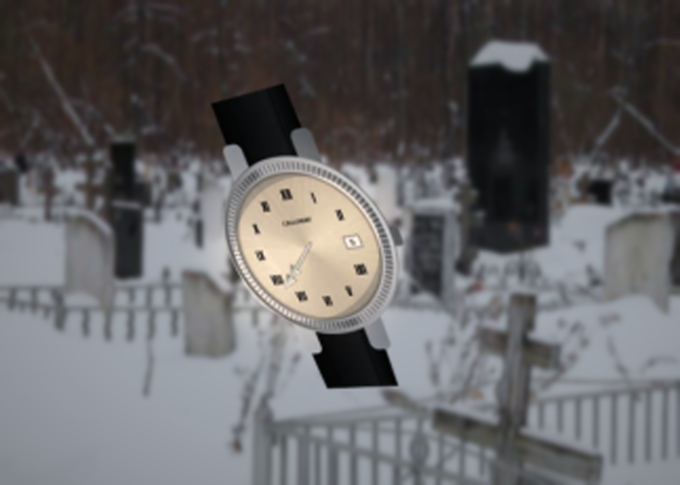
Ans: 7:38
